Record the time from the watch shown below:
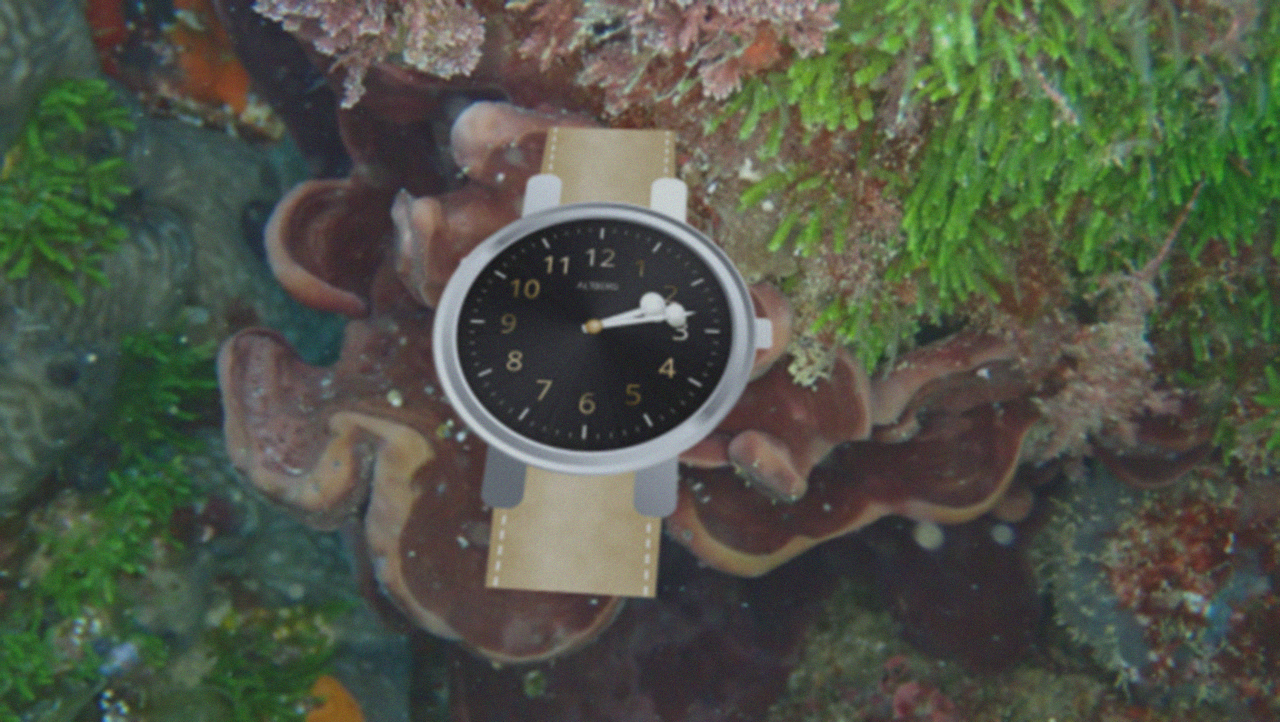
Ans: 2:13
